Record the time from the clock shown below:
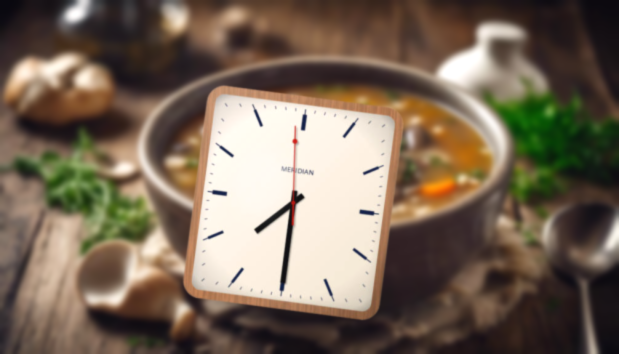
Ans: 7:29:59
